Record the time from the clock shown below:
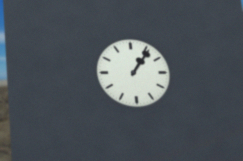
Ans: 1:06
